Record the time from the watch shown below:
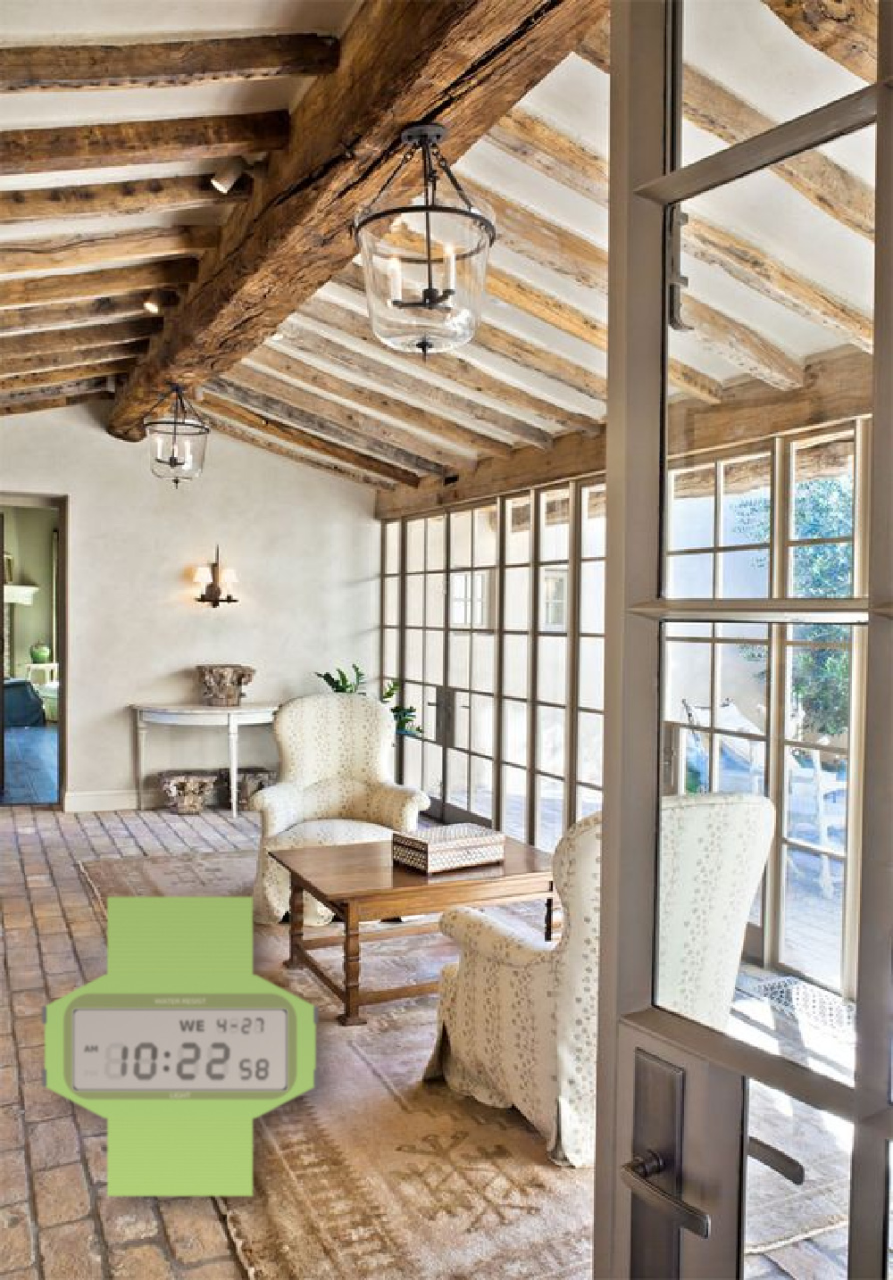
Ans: 10:22:58
